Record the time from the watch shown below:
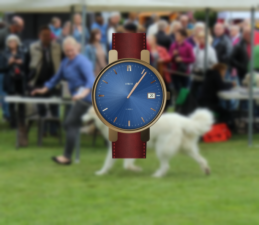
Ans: 1:06
